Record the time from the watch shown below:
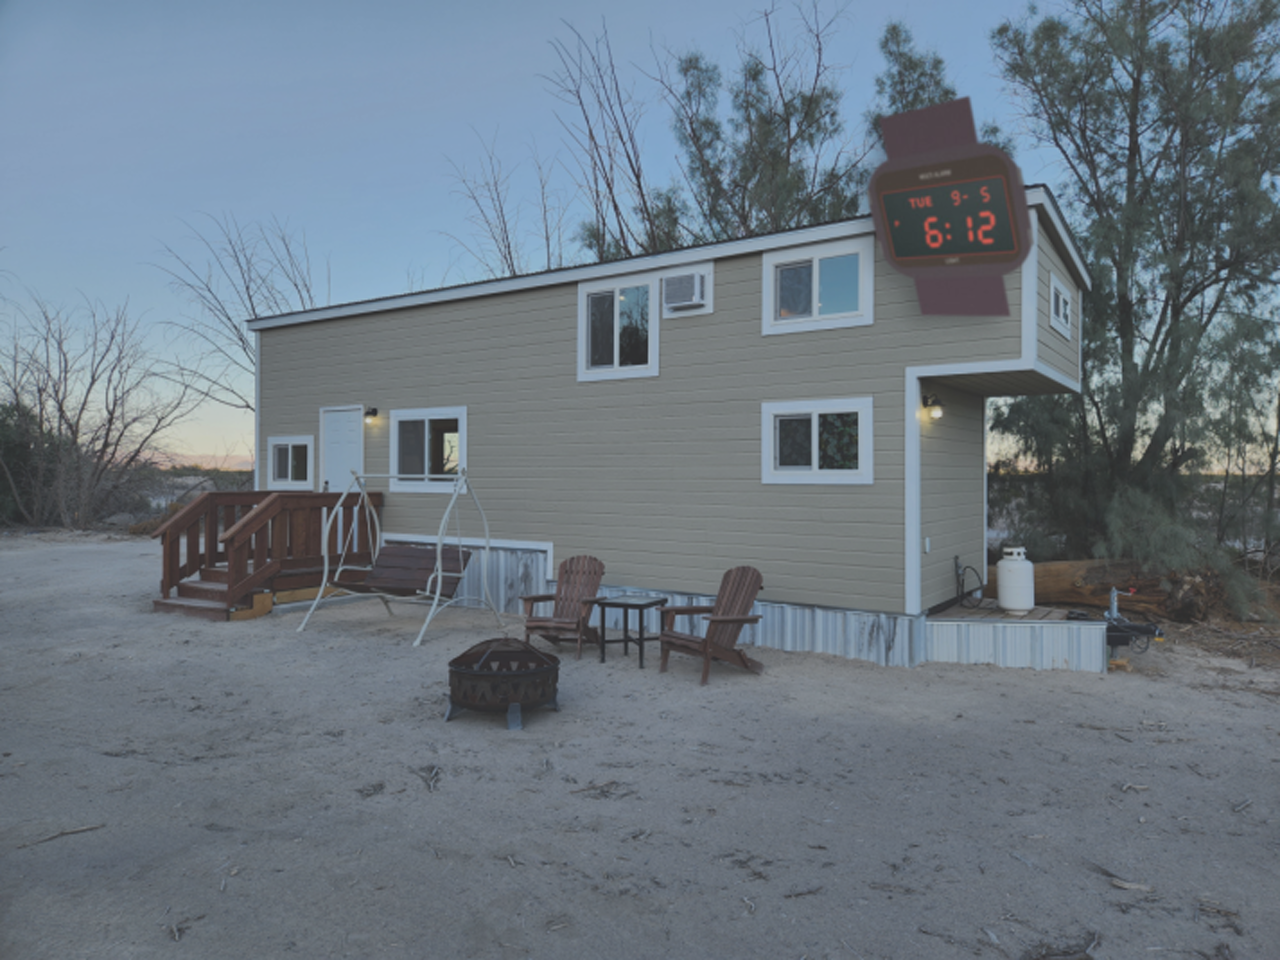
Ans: 6:12
